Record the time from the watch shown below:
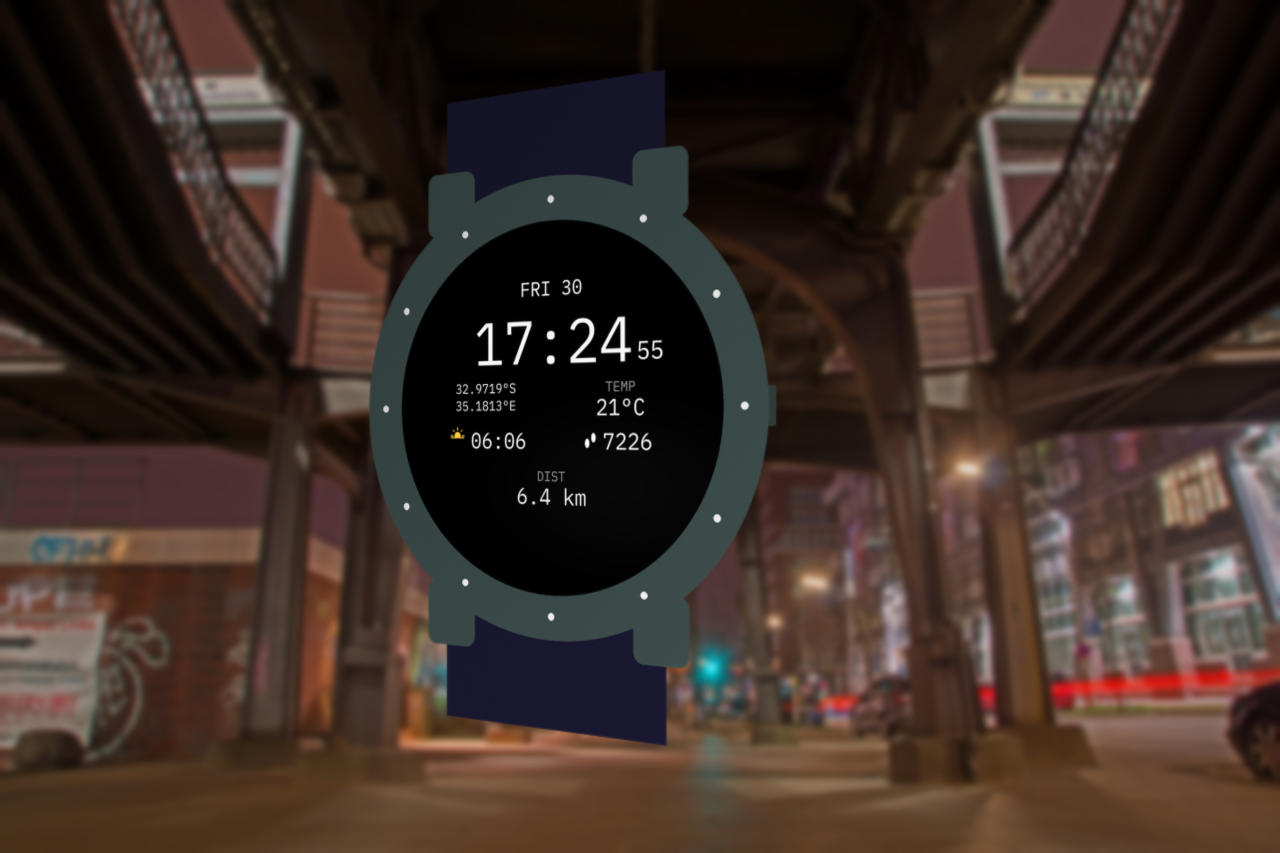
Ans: 17:24:55
